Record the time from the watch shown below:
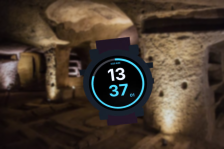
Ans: 13:37
